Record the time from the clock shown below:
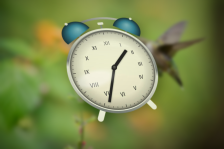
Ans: 1:34
